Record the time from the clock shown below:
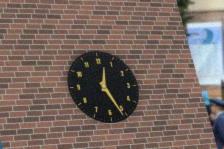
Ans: 12:26
